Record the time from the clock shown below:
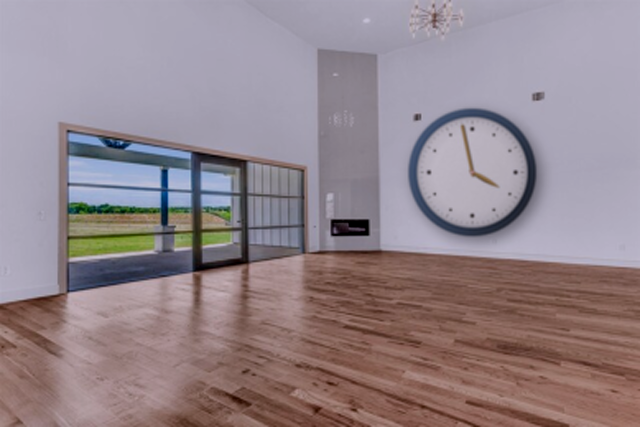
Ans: 3:58
